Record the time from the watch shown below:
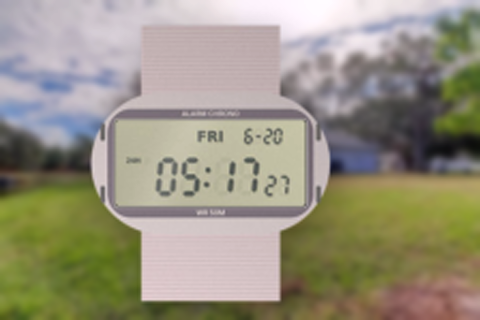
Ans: 5:17:27
